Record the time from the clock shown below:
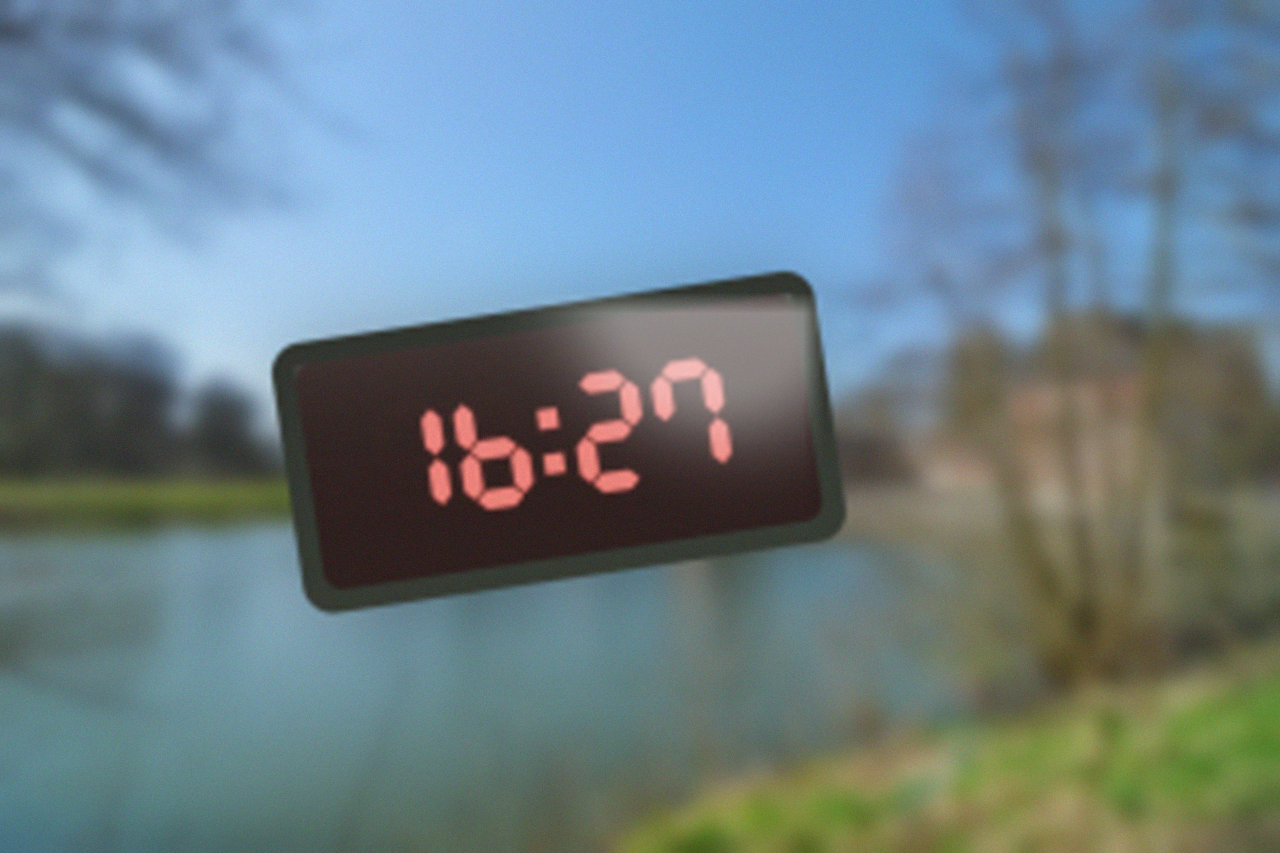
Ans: 16:27
